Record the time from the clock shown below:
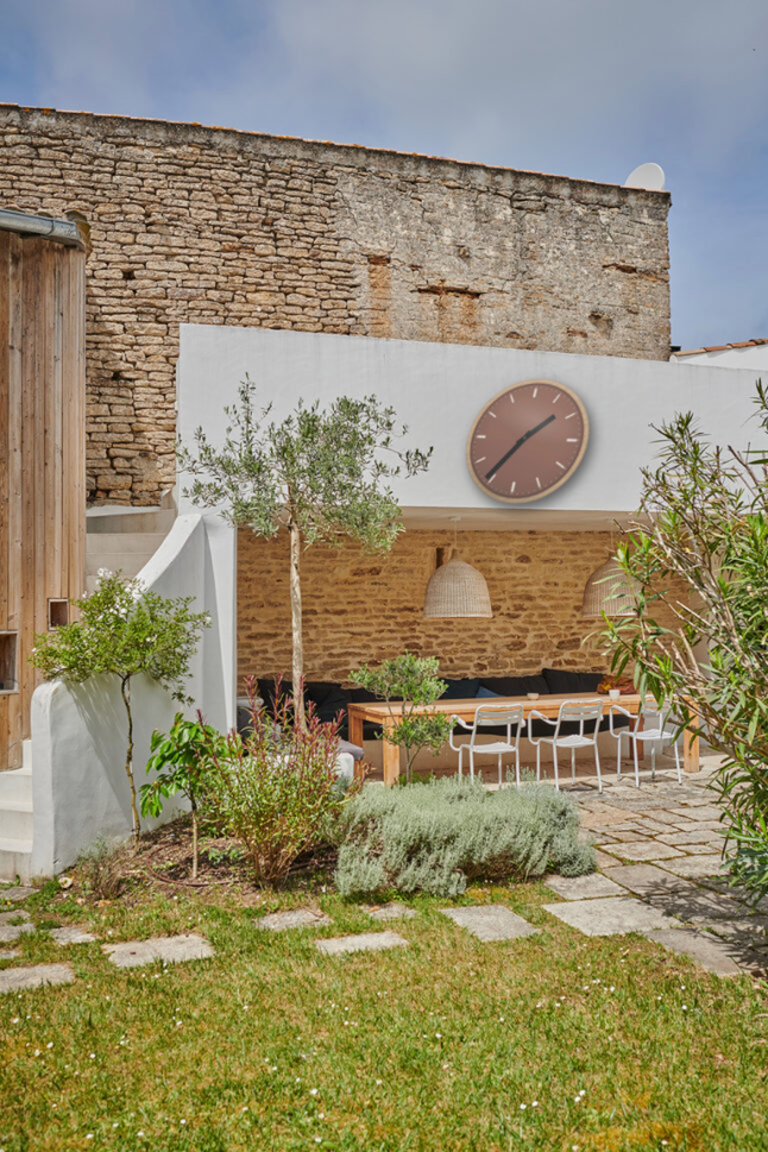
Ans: 1:36
